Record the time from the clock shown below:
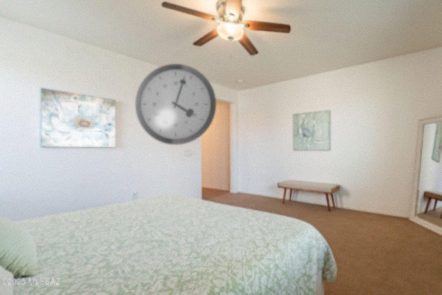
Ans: 4:03
